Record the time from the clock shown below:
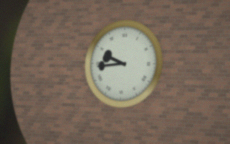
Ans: 9:44
